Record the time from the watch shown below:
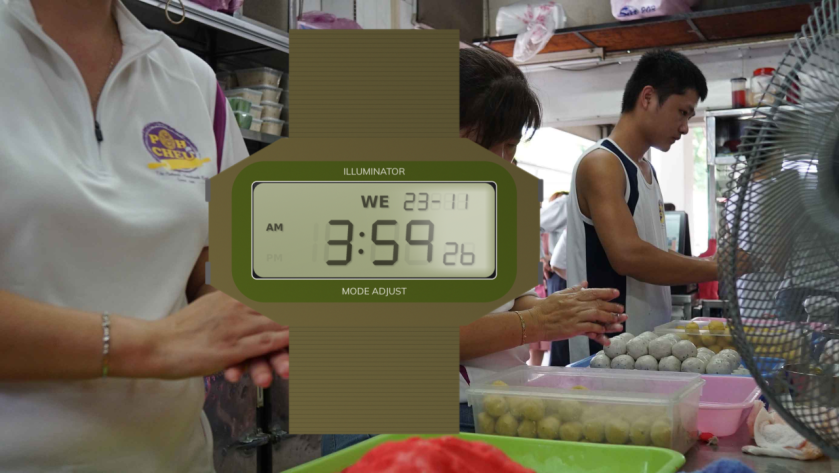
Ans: 3:59:26
